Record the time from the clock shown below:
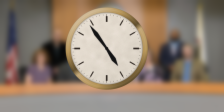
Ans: 4:54
